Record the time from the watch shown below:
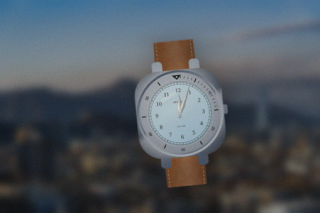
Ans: 12:04
